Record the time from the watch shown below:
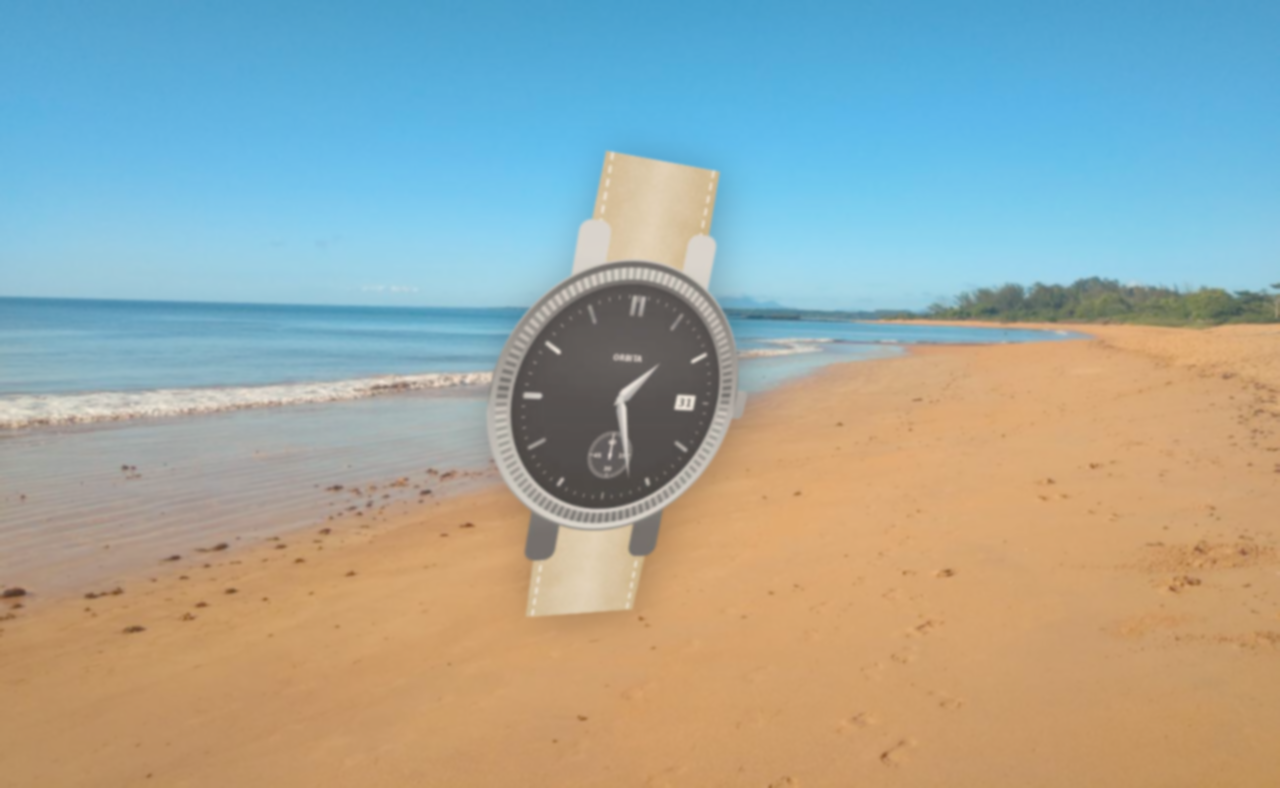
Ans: 1:27
